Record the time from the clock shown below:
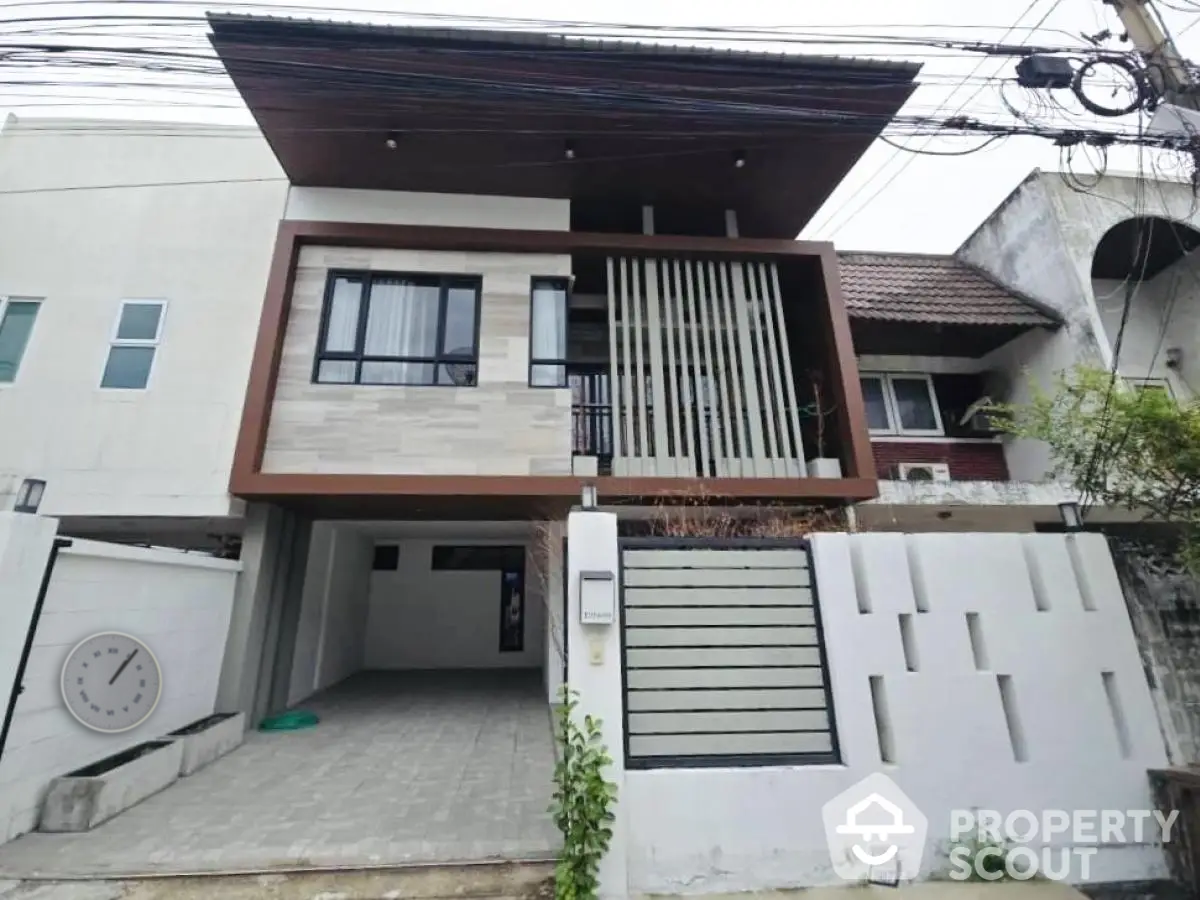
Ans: 1:06
